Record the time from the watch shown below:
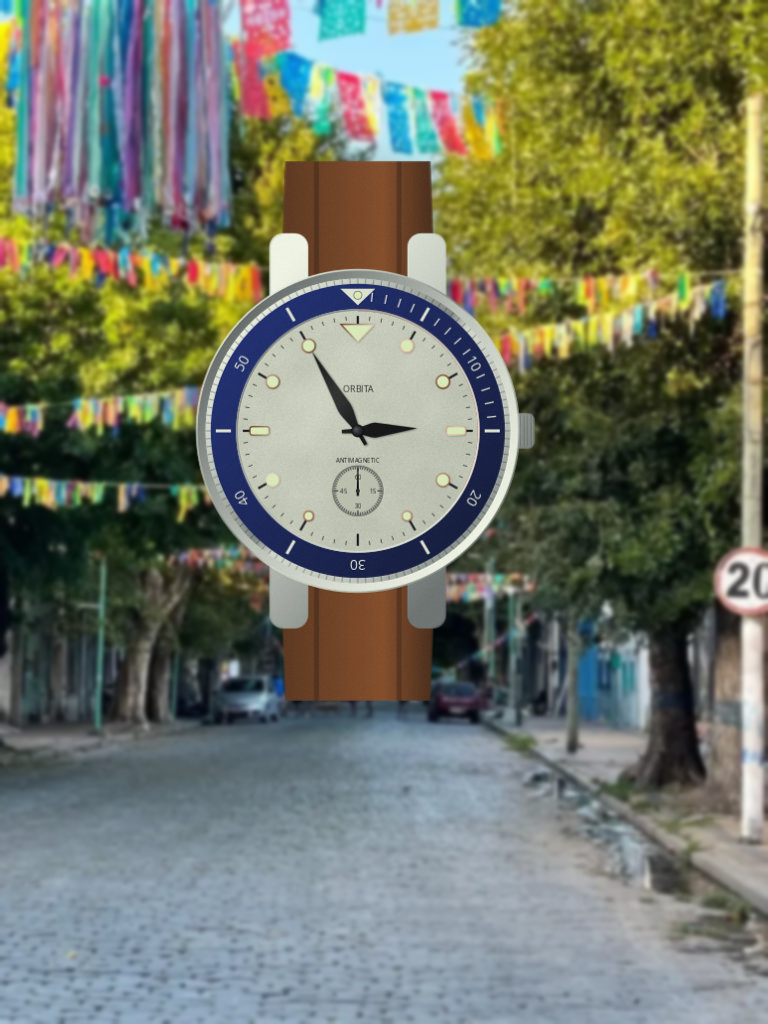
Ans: 2:55
